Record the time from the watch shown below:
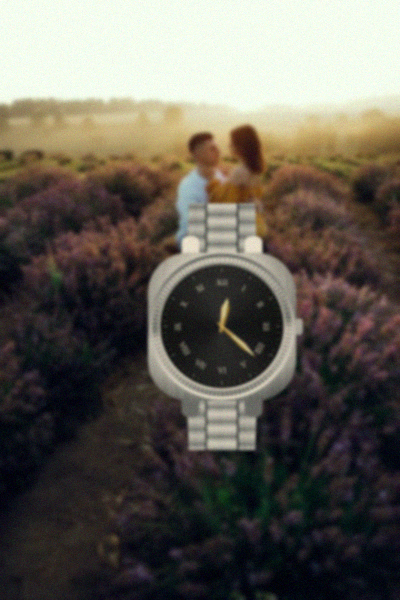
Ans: 12:22
